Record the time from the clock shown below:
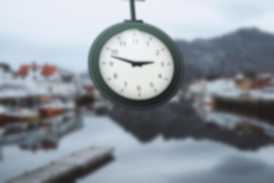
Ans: 2:48
